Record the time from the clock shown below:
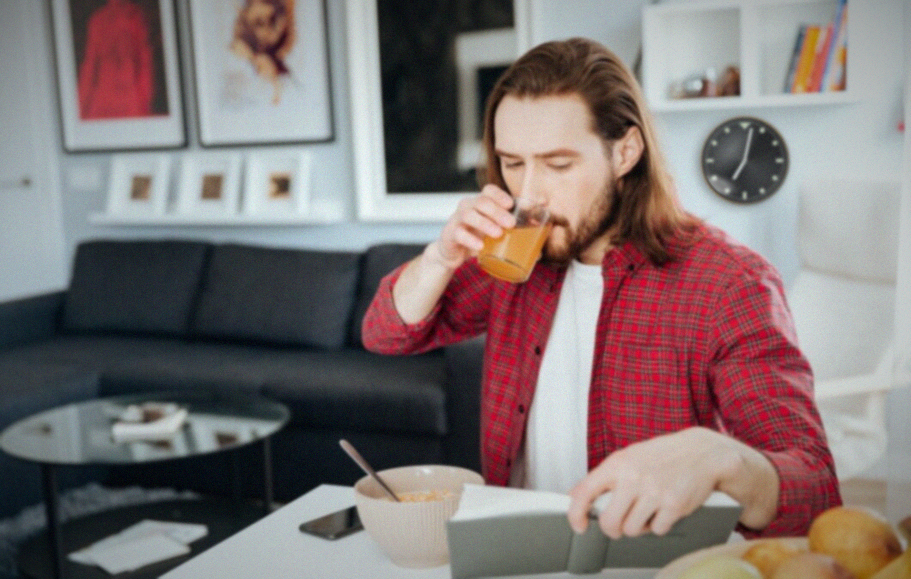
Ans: 7:02
